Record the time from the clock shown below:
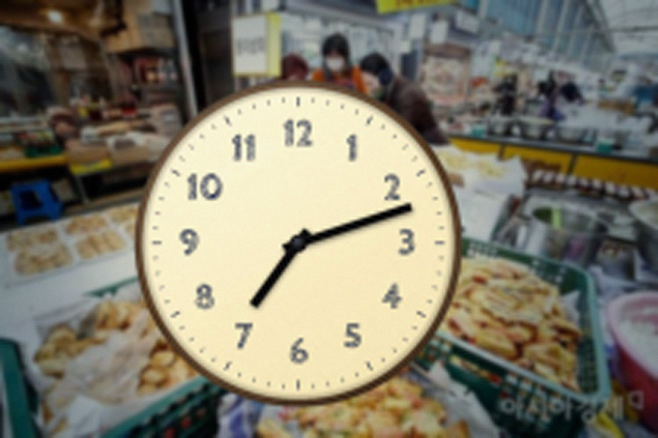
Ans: 7:12
